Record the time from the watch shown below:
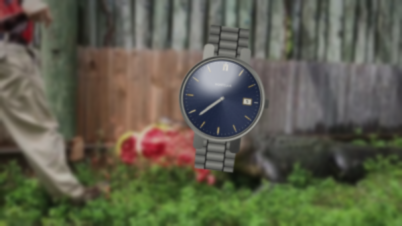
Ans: 7:38
